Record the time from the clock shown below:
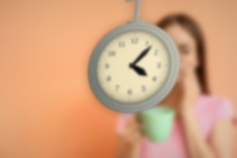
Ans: 4:07
